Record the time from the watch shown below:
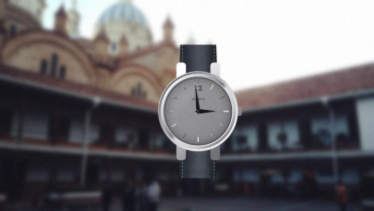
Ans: 2:59
